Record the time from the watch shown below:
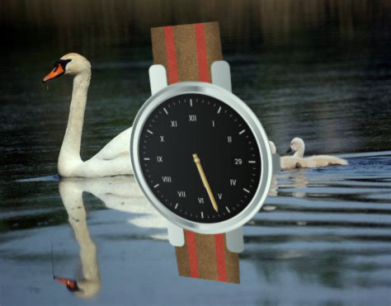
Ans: 5:27
